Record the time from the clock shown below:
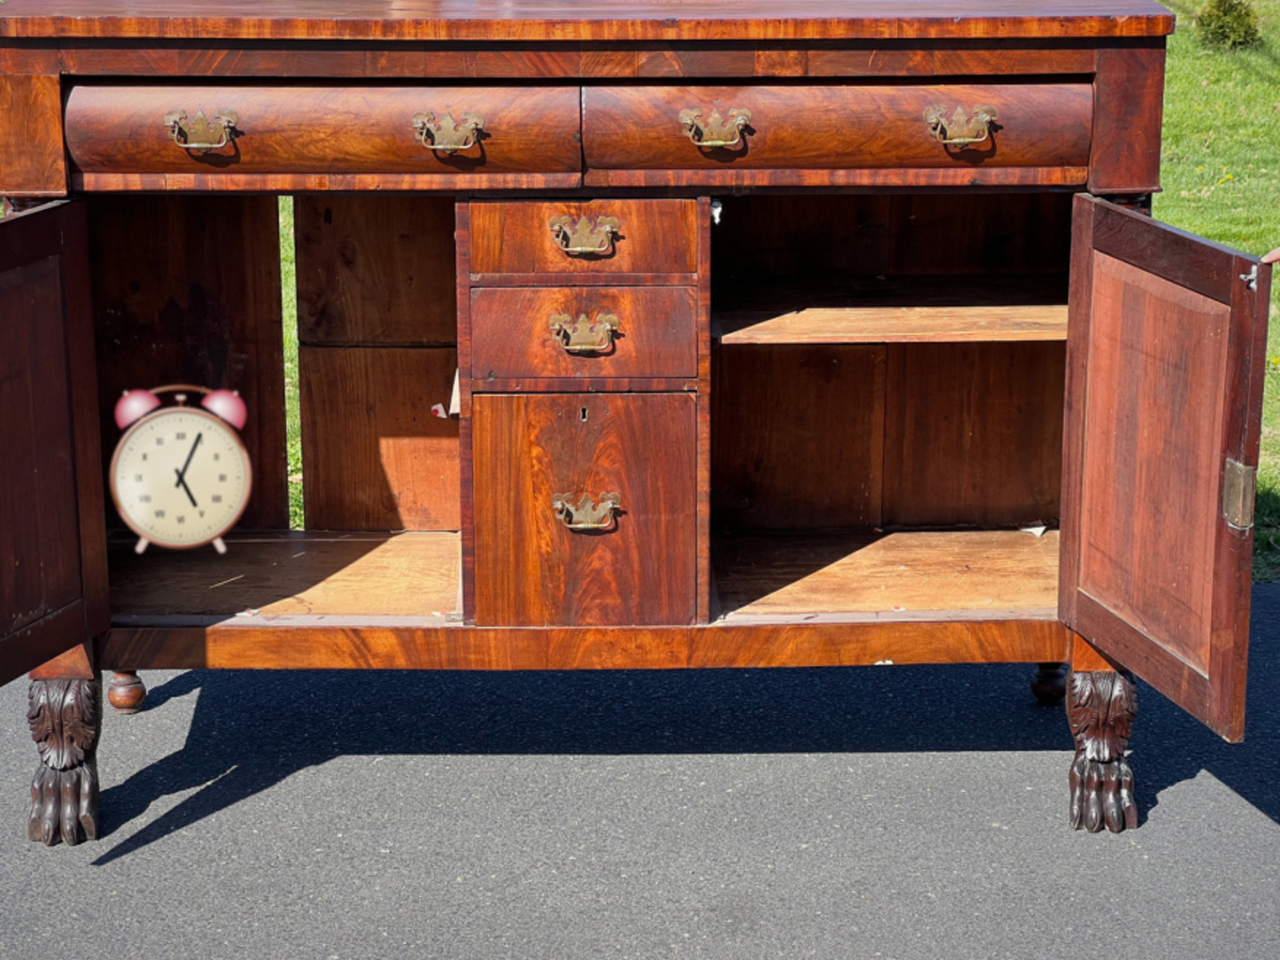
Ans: 5:04
